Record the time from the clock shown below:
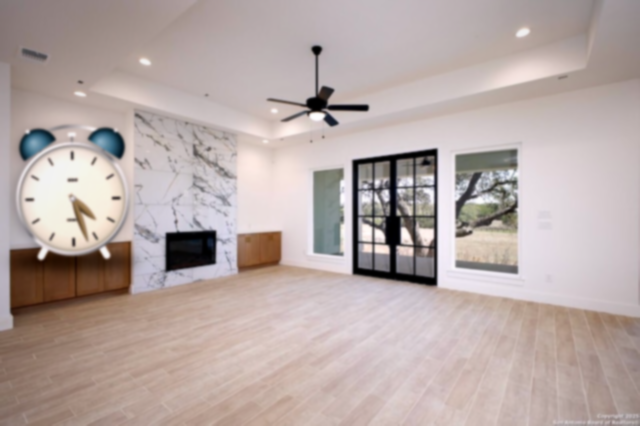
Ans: 4:27
